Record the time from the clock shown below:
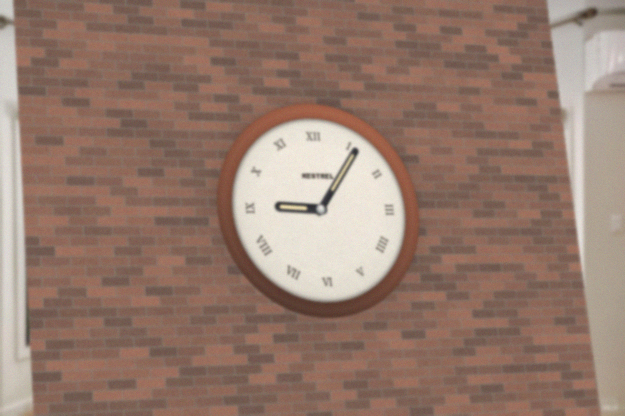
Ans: 9:06
